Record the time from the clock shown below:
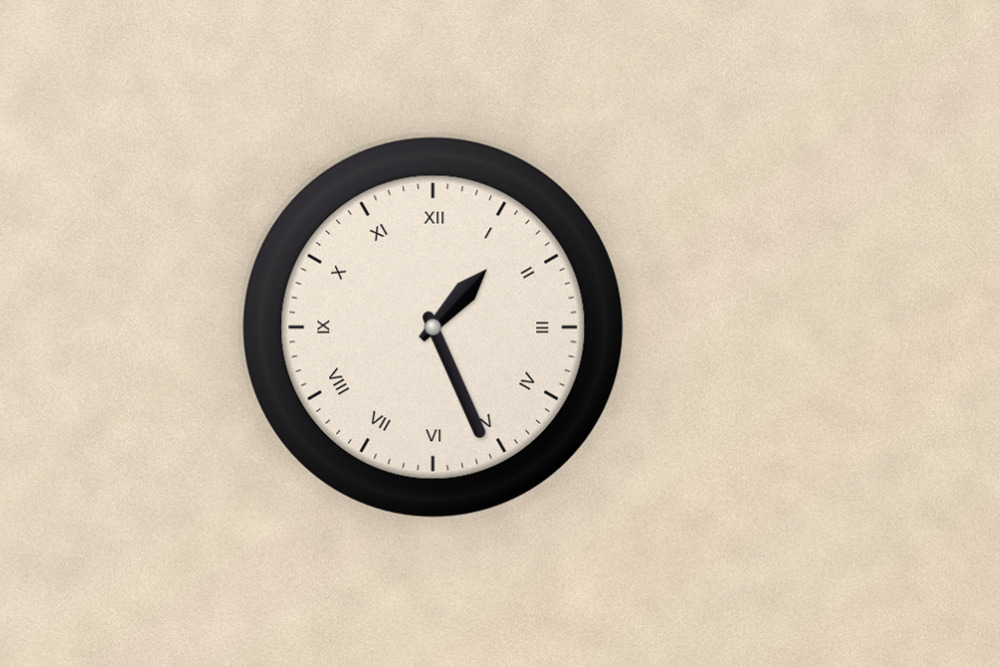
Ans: 1:26
